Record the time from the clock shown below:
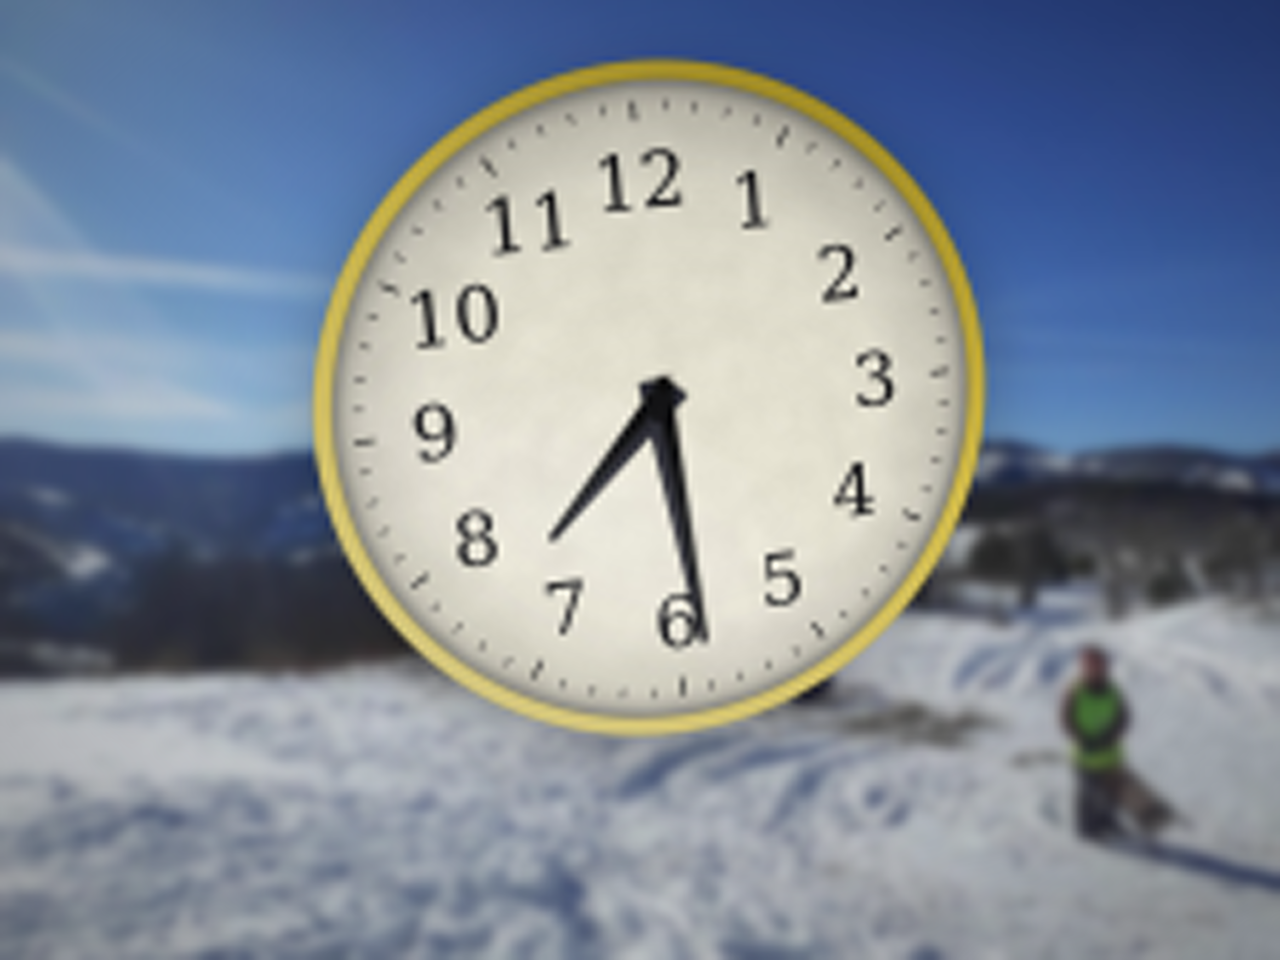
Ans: 7:29
